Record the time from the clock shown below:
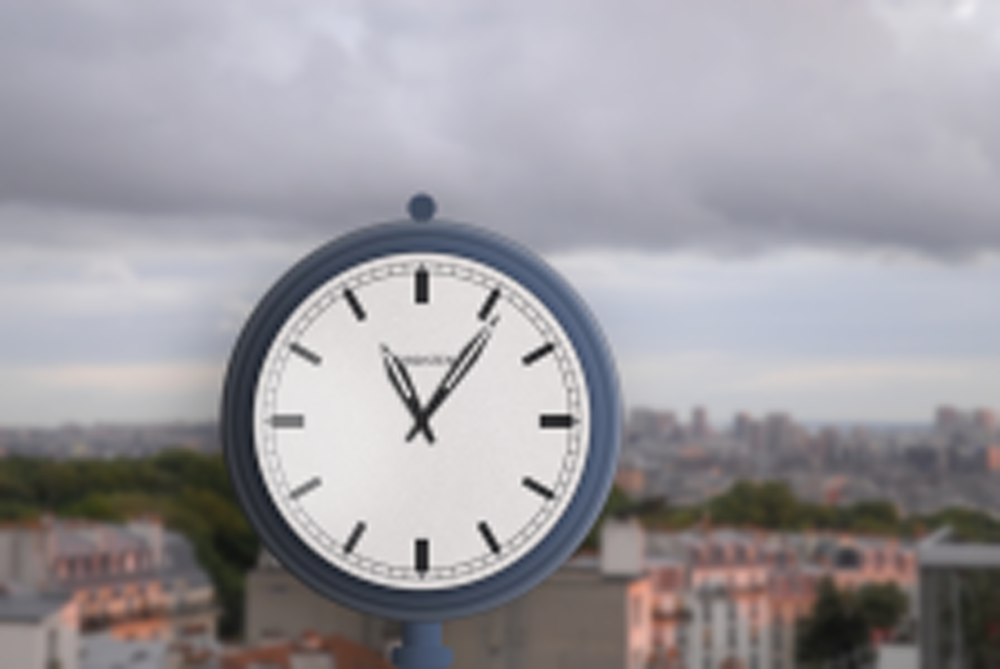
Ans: 11:06
